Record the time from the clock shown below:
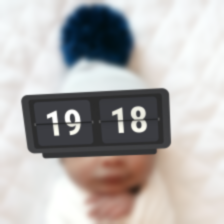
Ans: 19:18
